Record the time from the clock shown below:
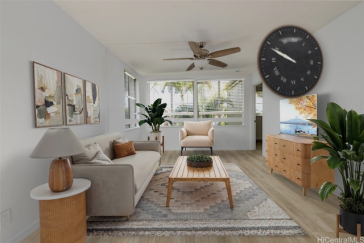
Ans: 9:49
